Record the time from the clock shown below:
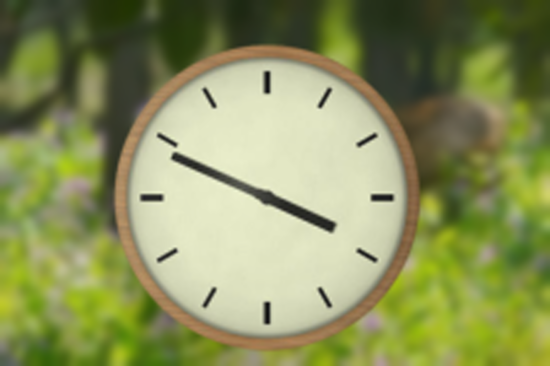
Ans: 3:49
